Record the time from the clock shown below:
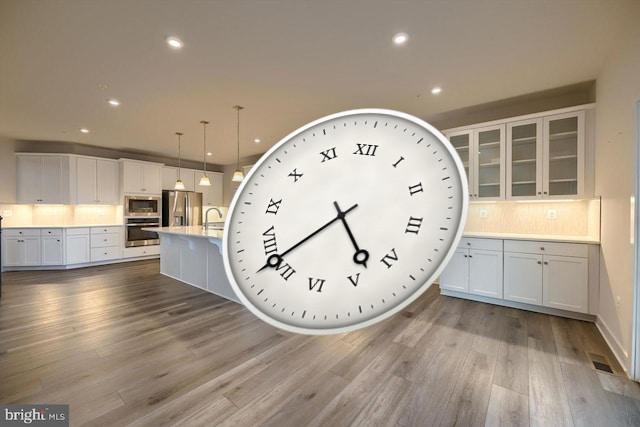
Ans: 4:37
